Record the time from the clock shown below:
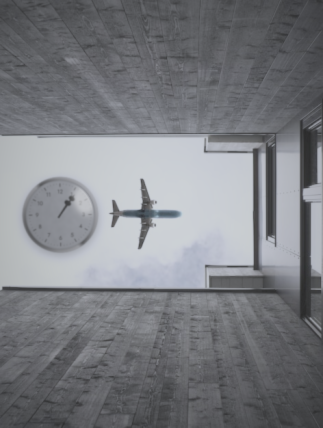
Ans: 1:06
